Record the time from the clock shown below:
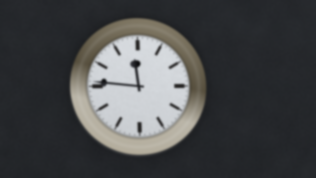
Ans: 11:46
